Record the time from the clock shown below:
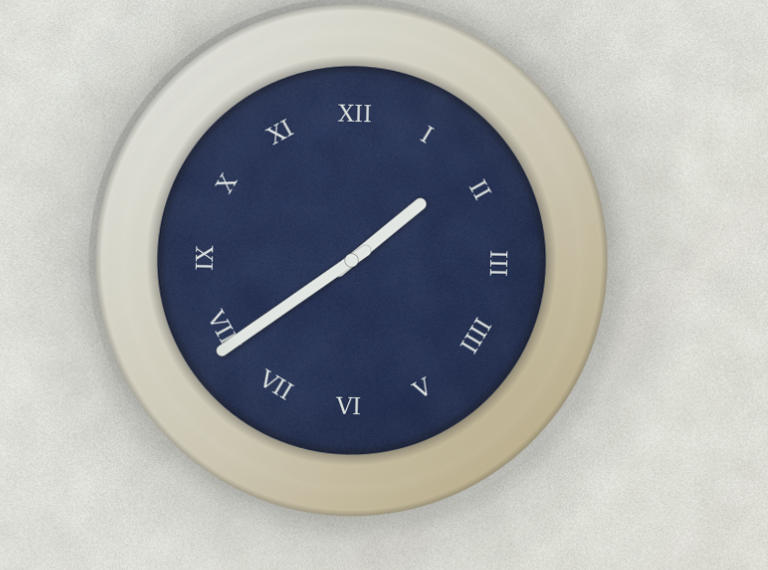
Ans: 1:39
